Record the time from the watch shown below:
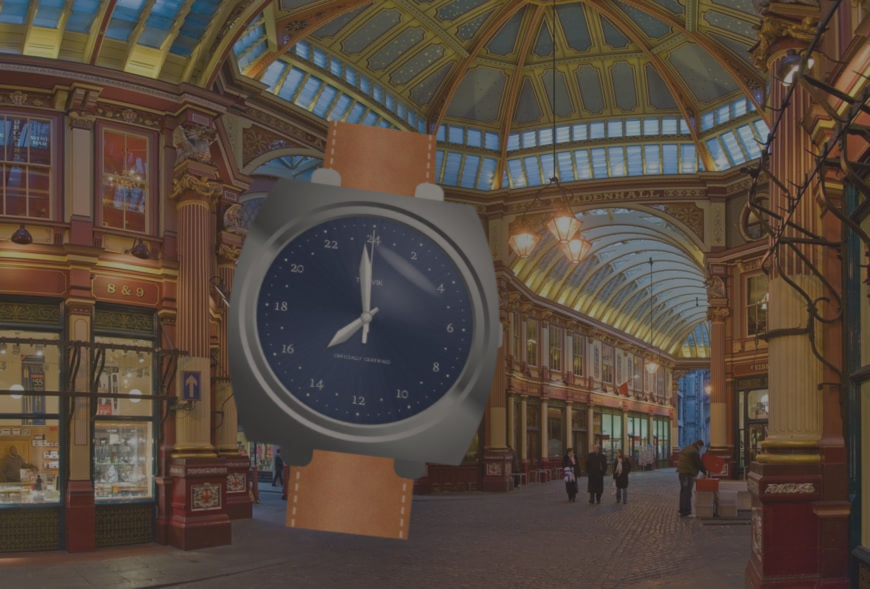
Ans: 14:59:00
